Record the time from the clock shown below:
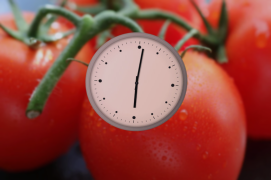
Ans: 6:01
